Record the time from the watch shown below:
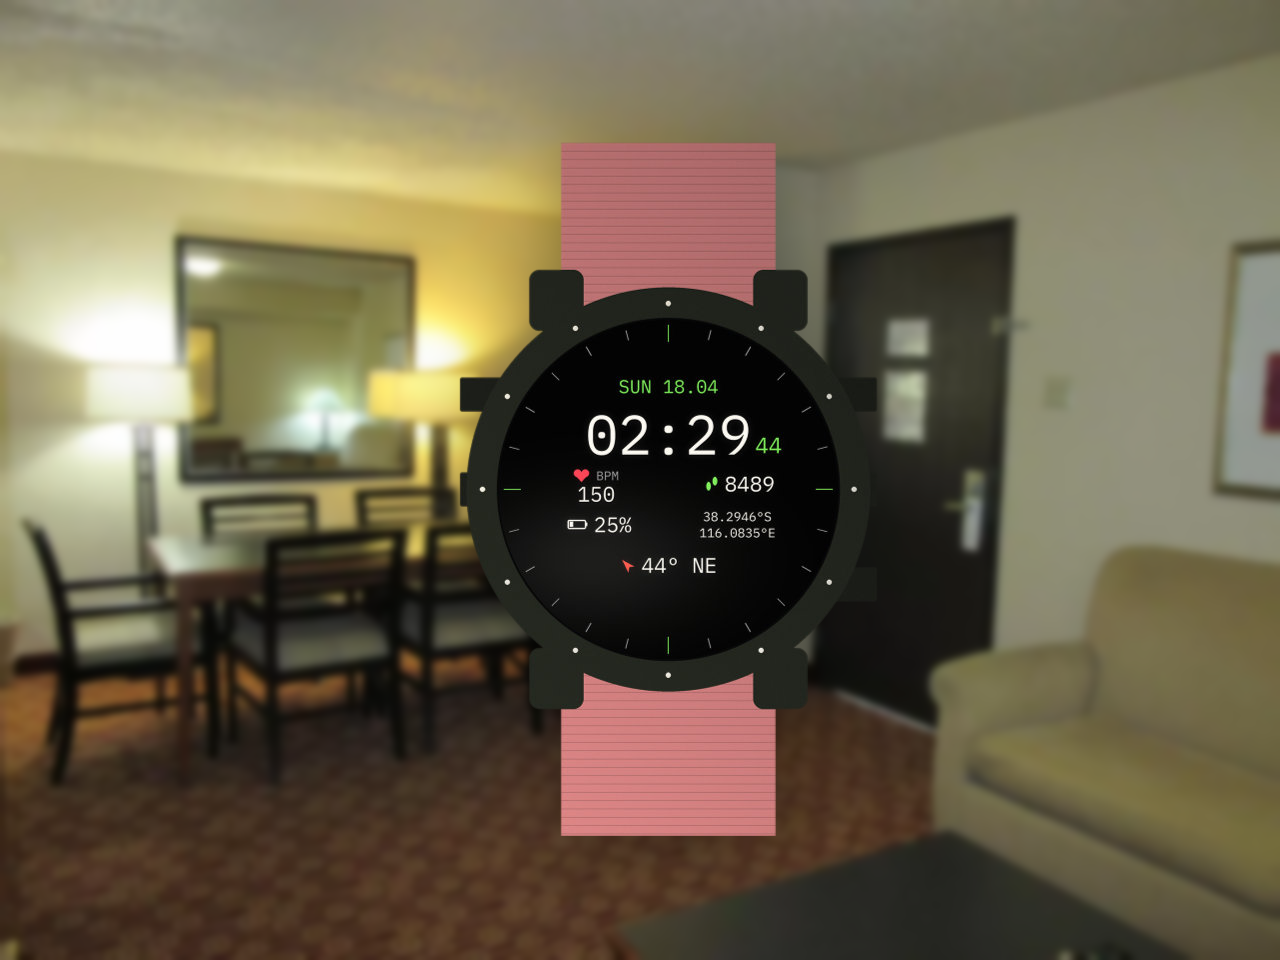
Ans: 2:29:44
